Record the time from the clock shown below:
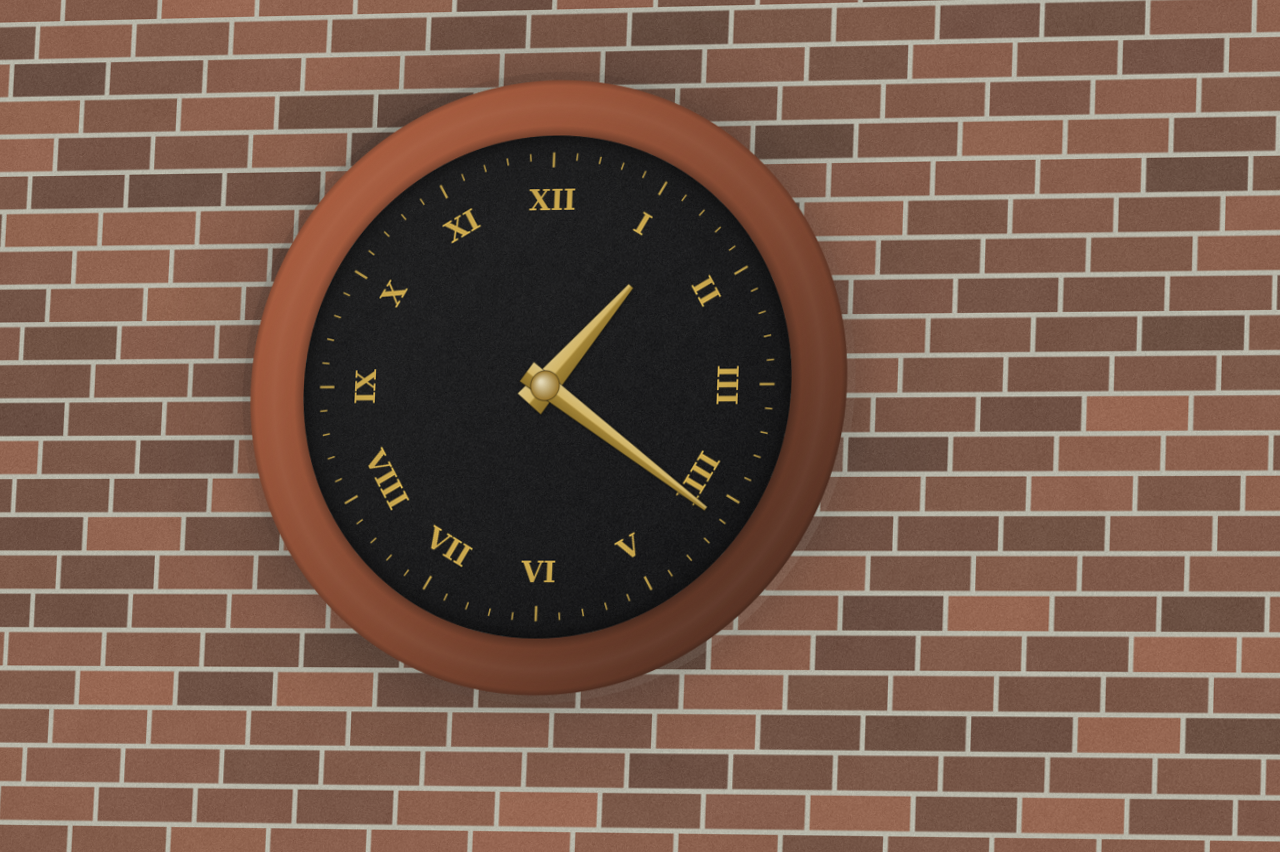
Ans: 1:21
